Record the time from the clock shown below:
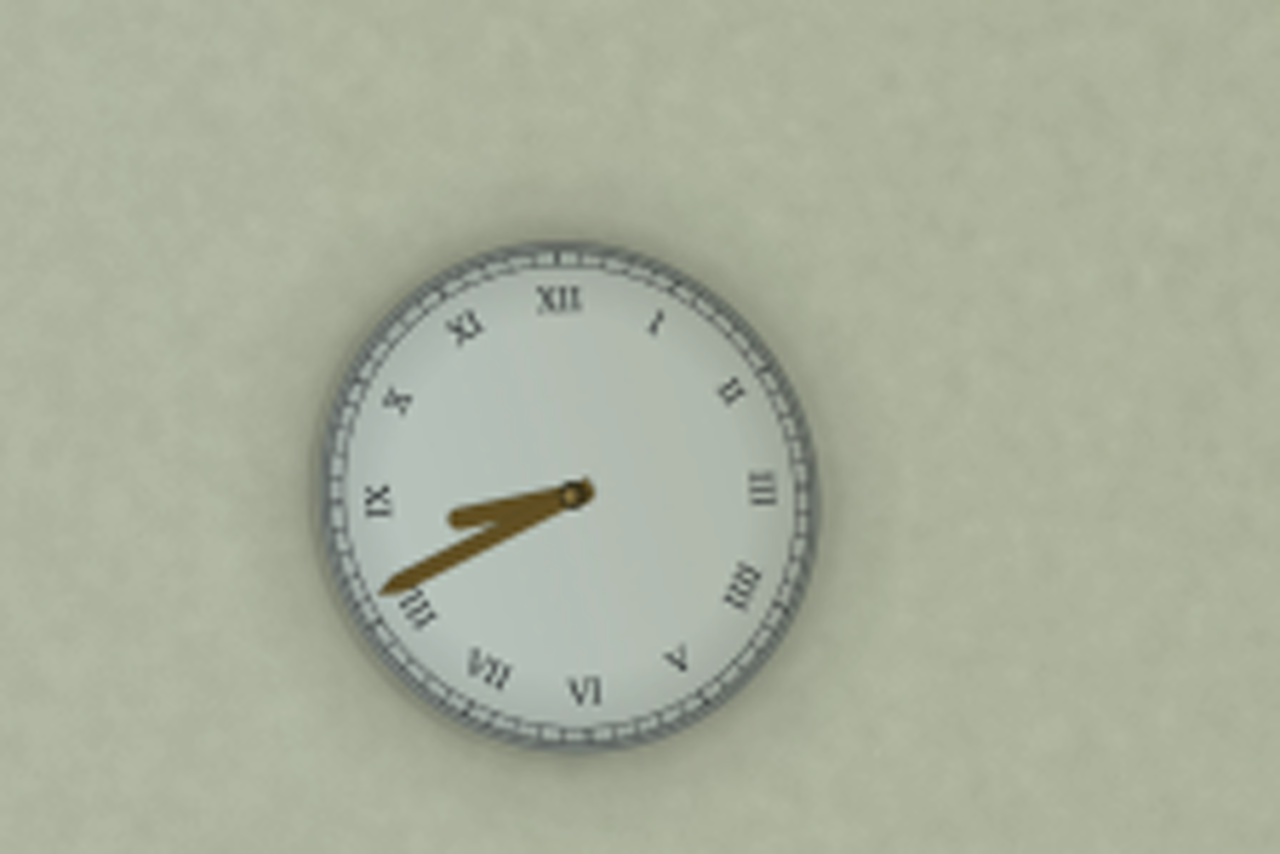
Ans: 8:41
